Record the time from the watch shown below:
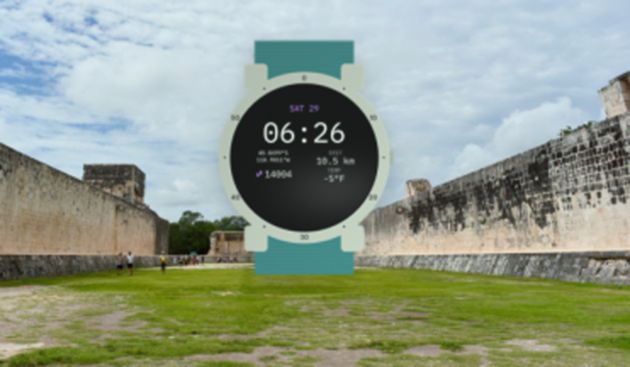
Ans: 6:26
